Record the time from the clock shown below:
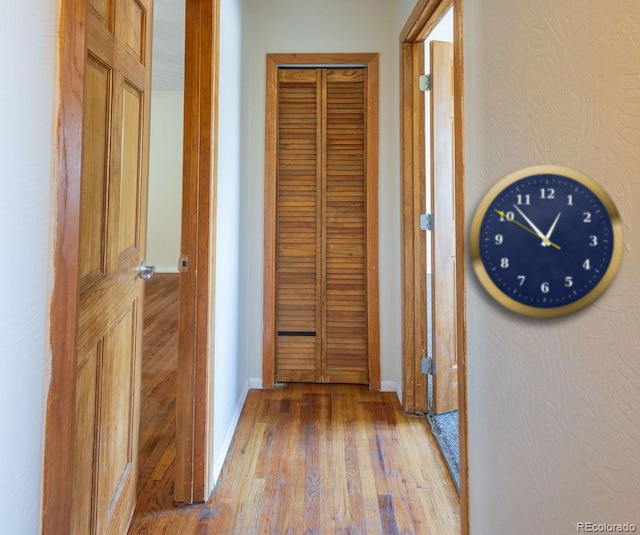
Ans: 12:52:50
